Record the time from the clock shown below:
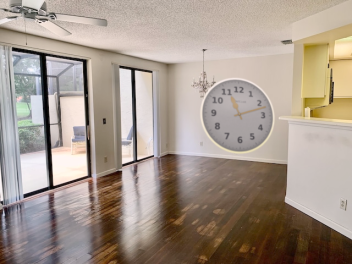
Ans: 11:12
